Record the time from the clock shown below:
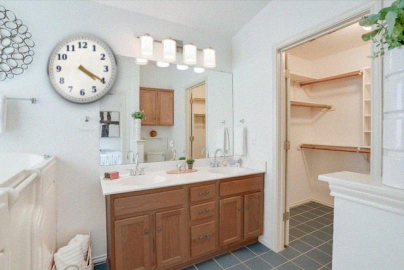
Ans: 4:20
